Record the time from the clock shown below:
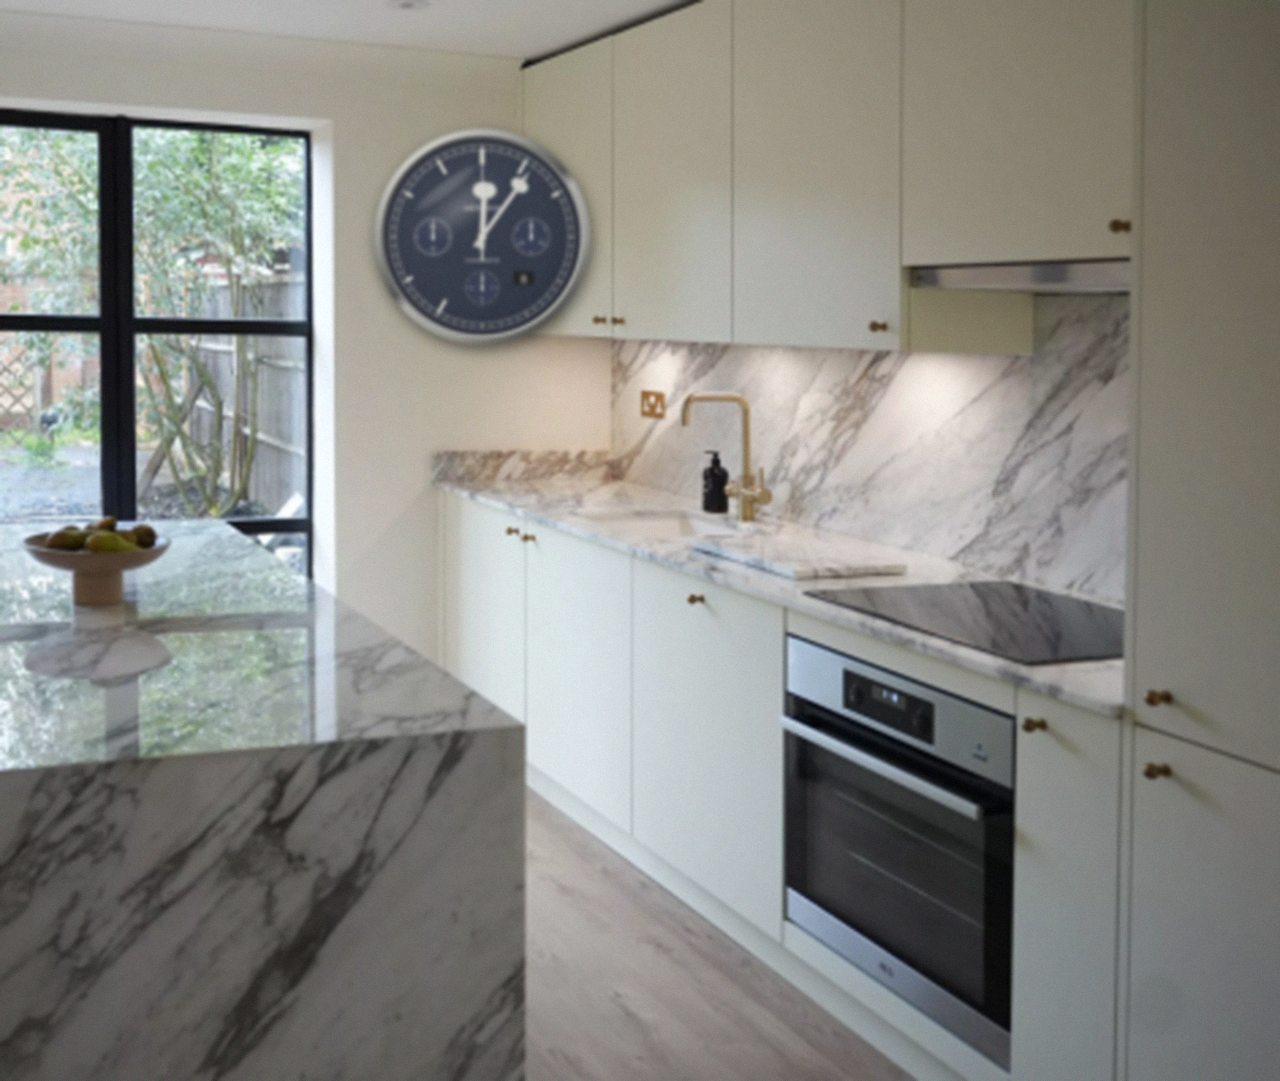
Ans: 12:06
